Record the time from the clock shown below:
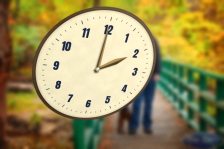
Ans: 2:00
